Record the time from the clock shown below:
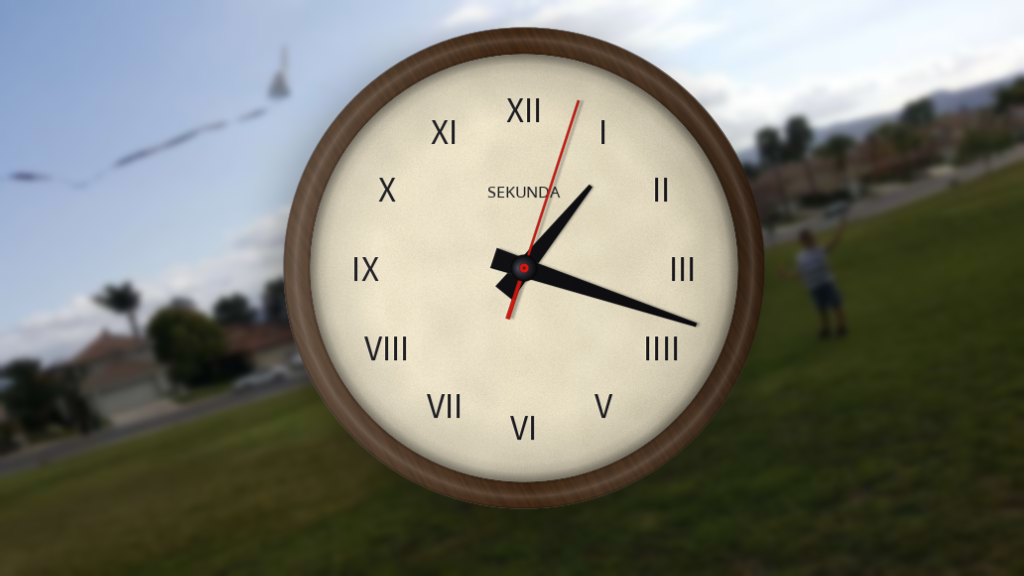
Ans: 1:18:03
